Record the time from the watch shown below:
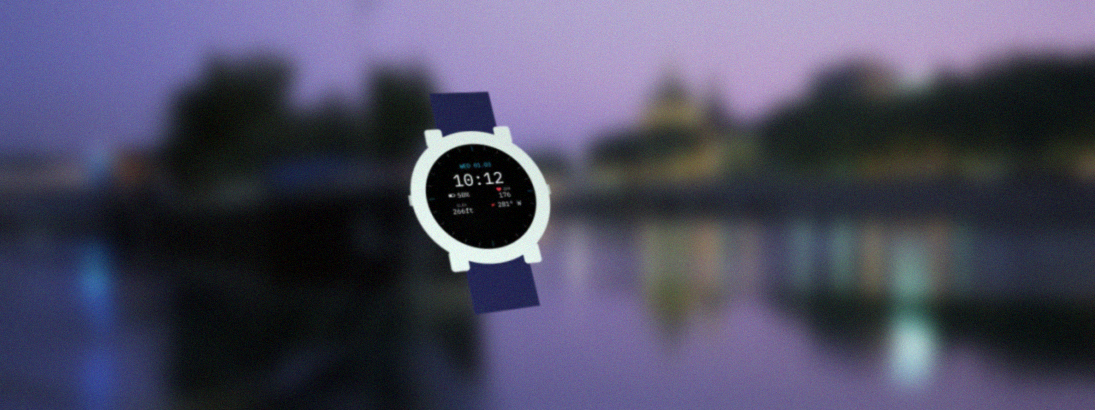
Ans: 10:12
